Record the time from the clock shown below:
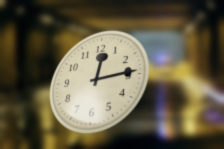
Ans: 12:14
